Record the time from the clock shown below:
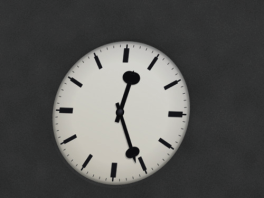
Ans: 12:26
